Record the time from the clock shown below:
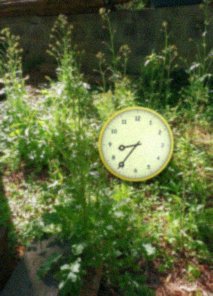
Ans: 8:36
